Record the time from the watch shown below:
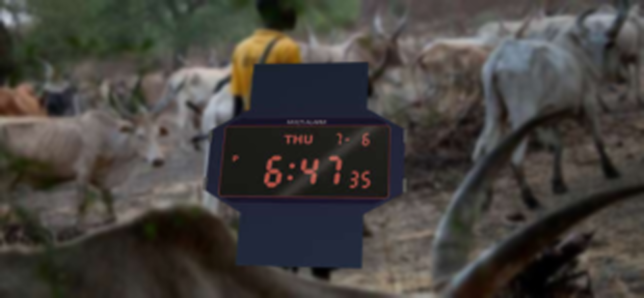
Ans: 6:47:35
